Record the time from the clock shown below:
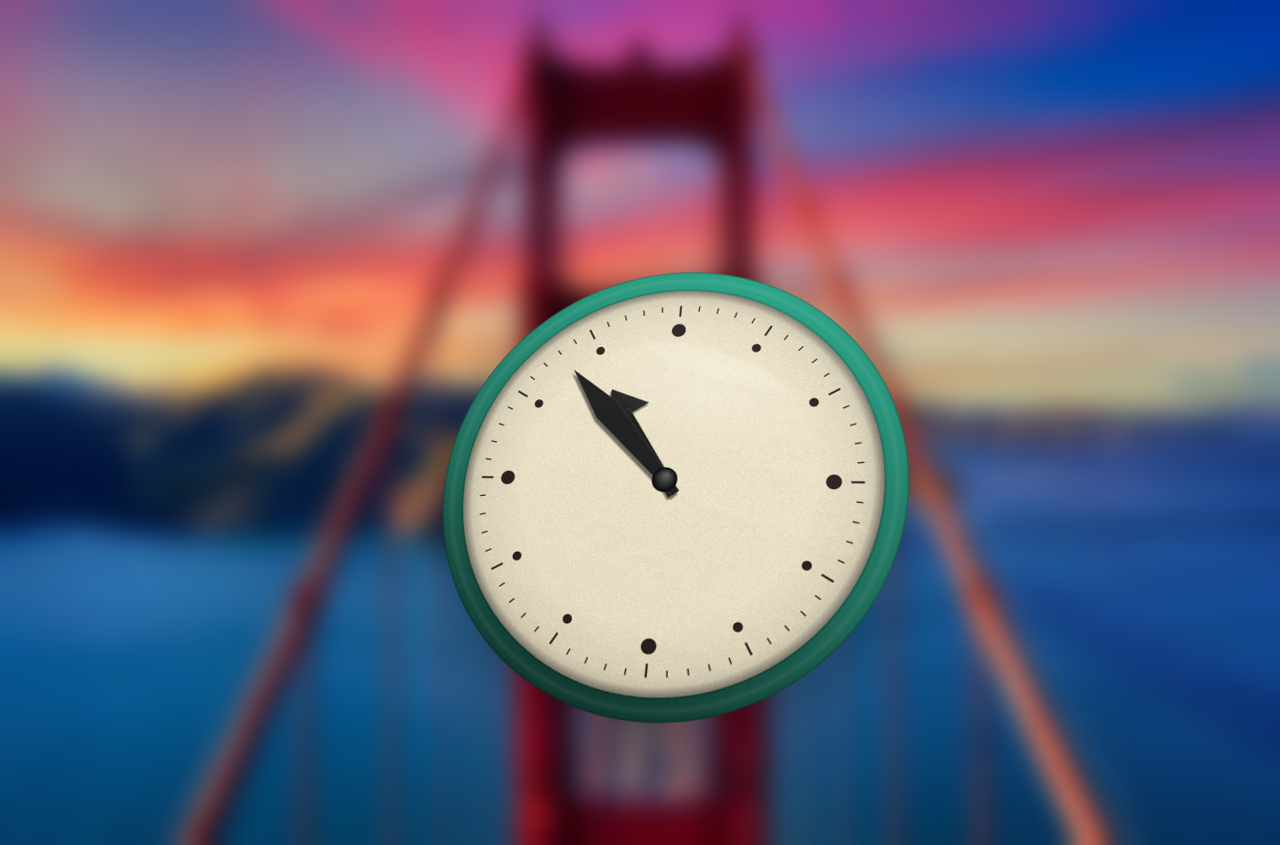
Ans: 10:53
